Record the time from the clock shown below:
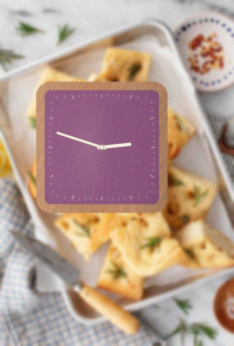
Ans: 2:48
